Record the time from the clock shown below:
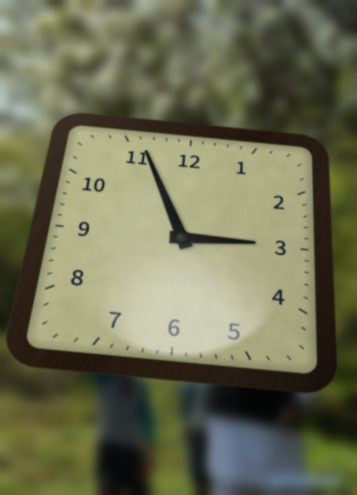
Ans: 2:56
